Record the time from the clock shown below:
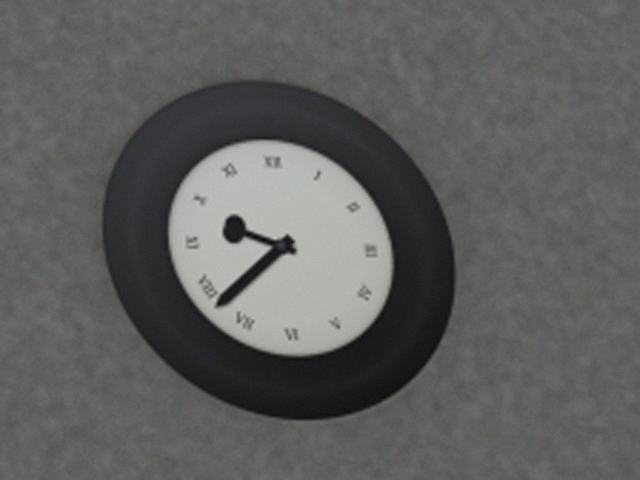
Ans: 9:38
